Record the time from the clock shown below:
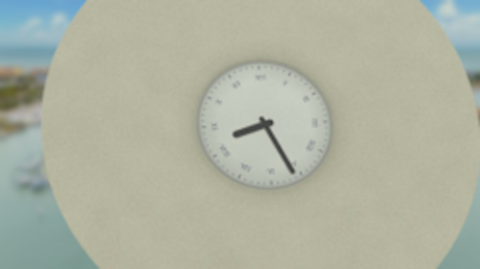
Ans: 8:26
